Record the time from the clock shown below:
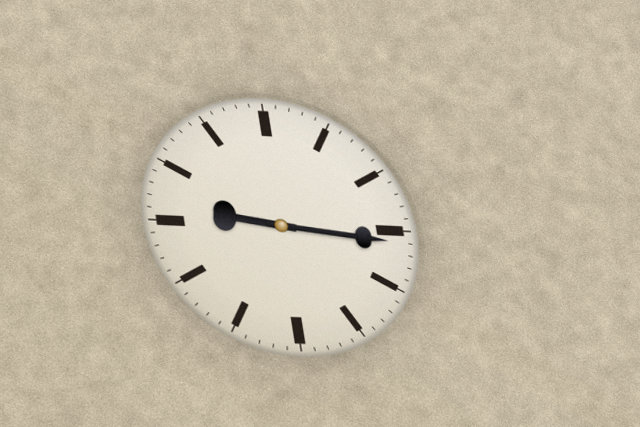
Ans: 9:16
